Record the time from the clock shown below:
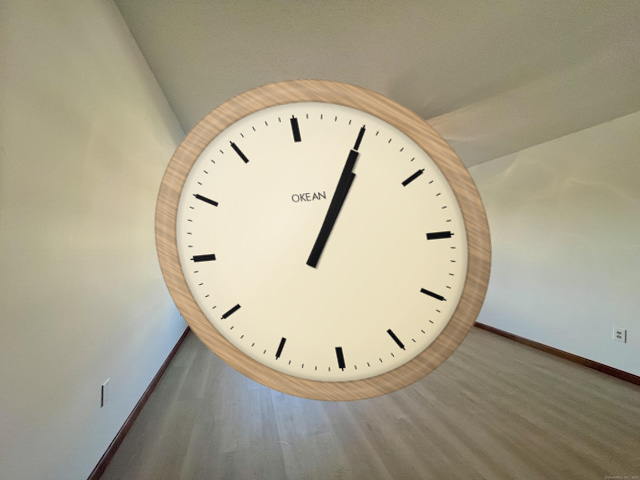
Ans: 1:05
